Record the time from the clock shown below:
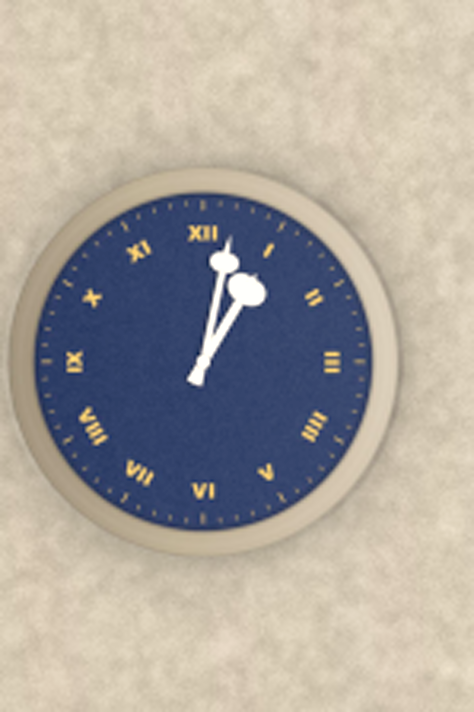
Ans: 1:02
